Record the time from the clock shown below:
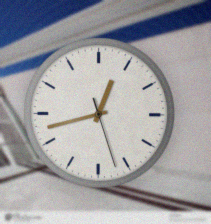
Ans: 12:42:27
